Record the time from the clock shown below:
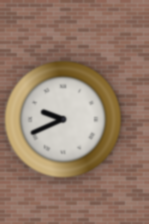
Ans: 9:41
